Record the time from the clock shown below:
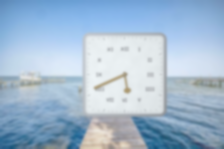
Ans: 5:41
